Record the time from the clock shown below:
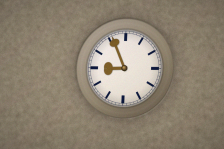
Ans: 8:56
